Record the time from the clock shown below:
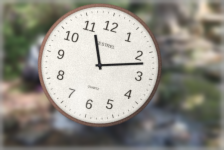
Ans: 11:12
